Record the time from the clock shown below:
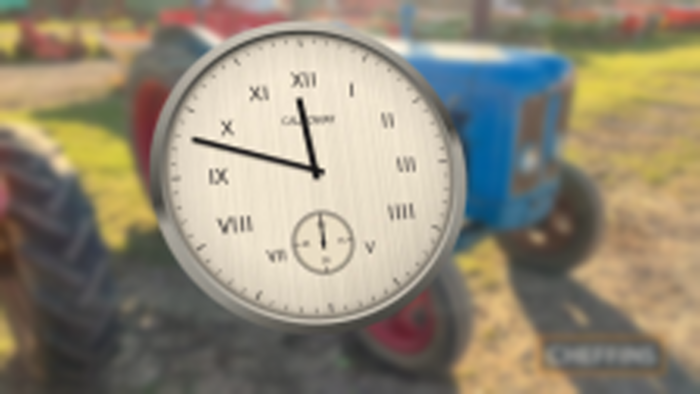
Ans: 11:48
